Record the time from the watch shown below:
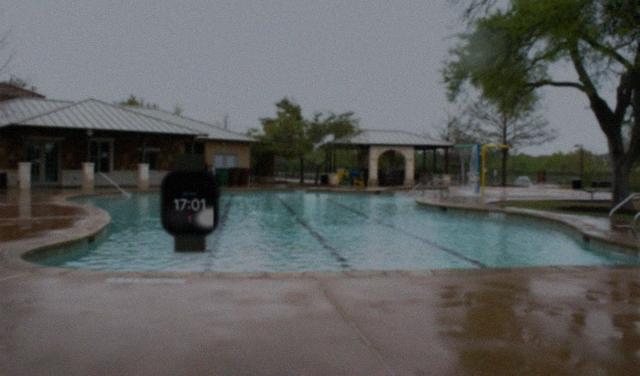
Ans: 17:01
